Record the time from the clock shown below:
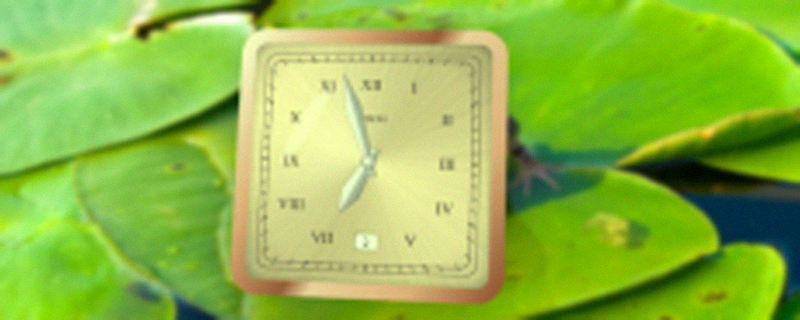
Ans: 6:57
